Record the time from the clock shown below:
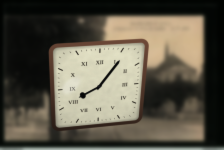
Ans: 8:06
